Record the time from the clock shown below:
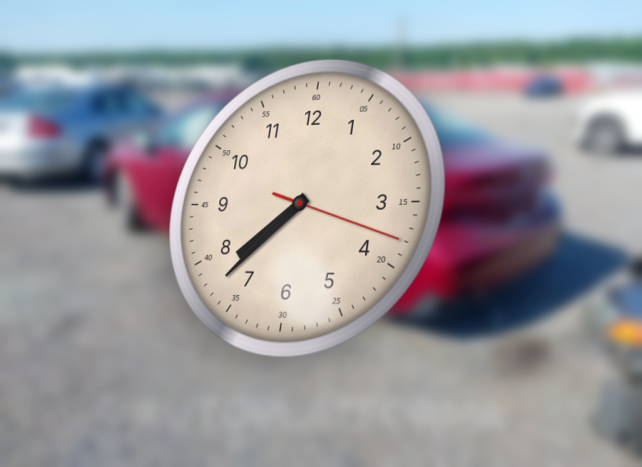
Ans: 7:37:18
